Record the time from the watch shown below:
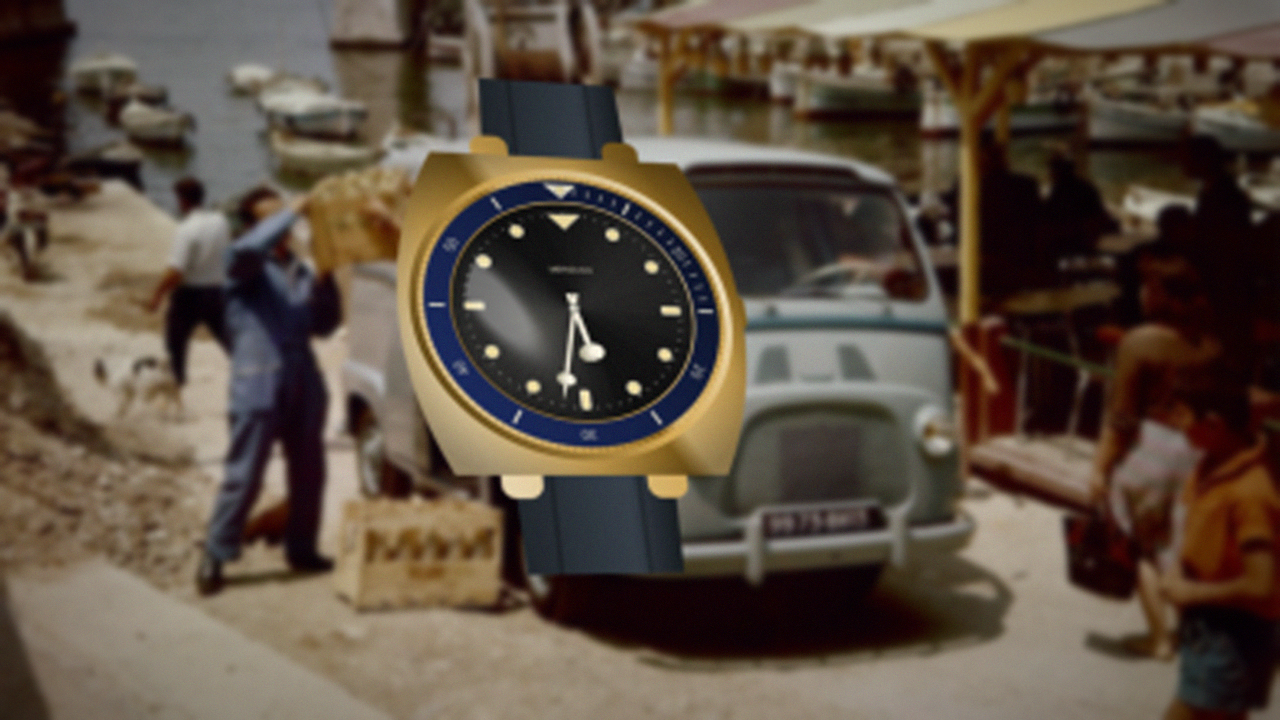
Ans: 5:32
